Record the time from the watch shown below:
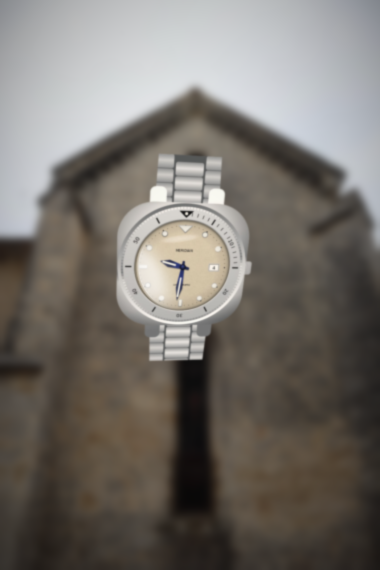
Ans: 9:31
